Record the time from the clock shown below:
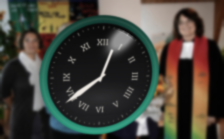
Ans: 12:39
